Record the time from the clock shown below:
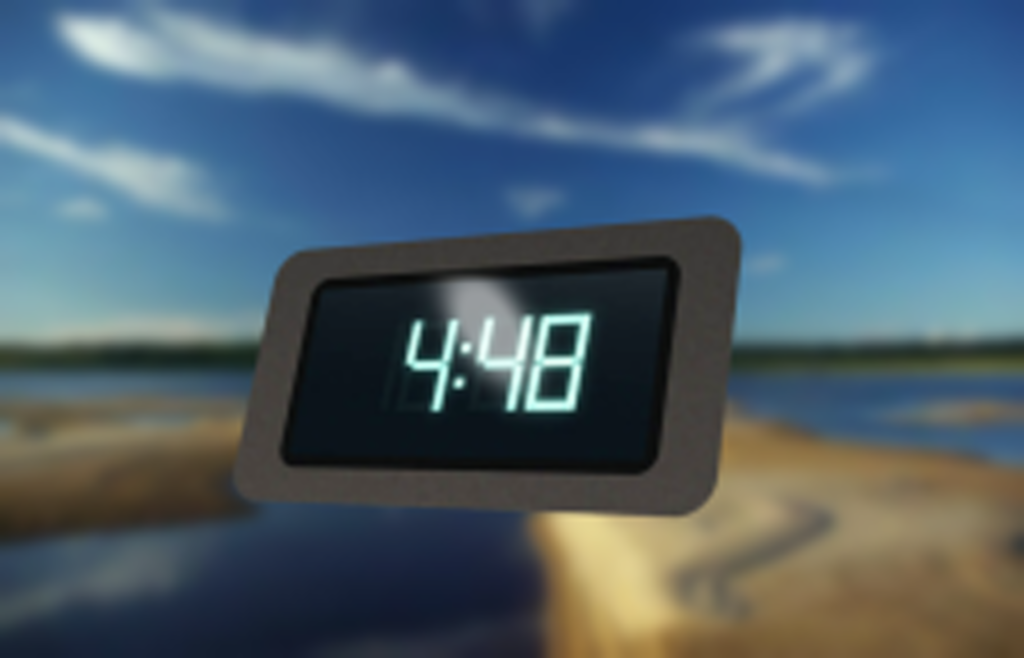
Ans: 4:48
